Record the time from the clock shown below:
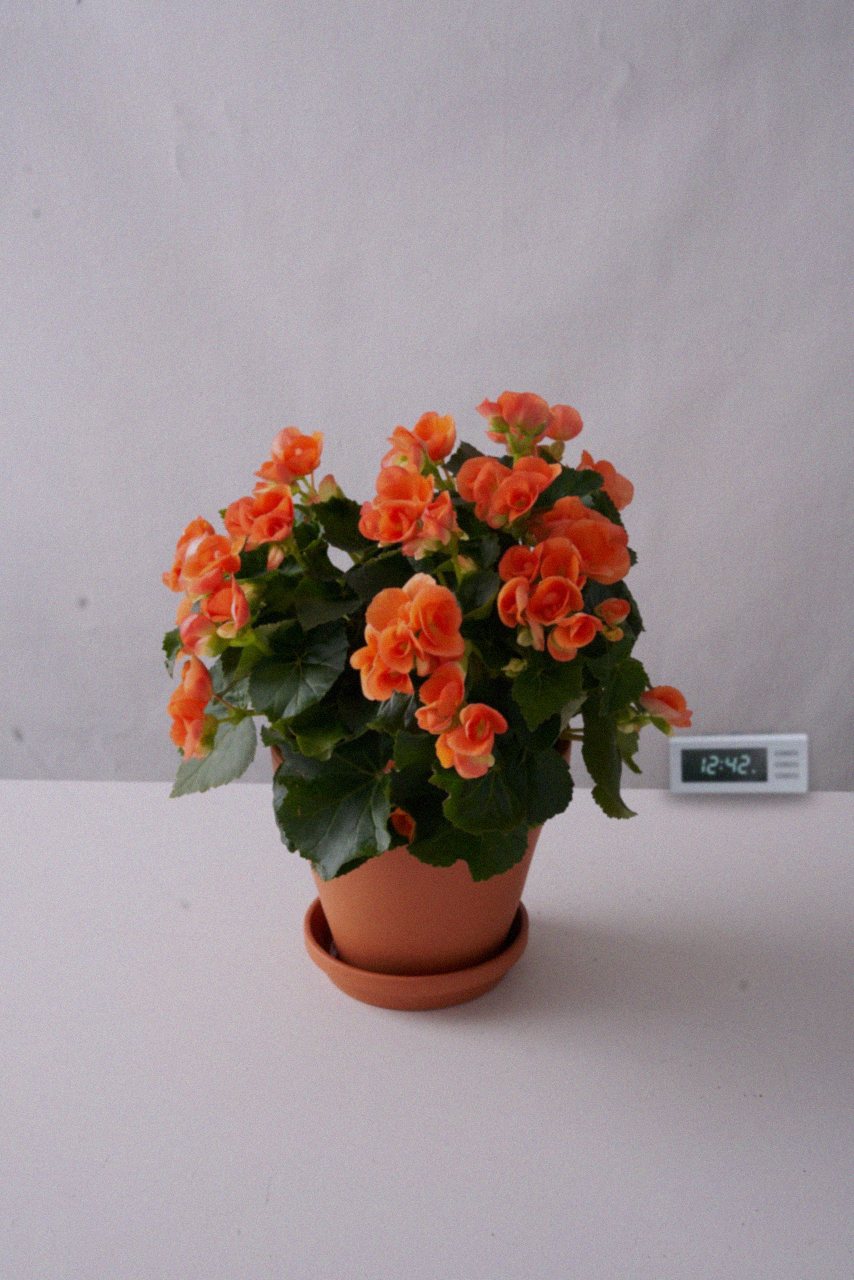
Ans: 12:42
